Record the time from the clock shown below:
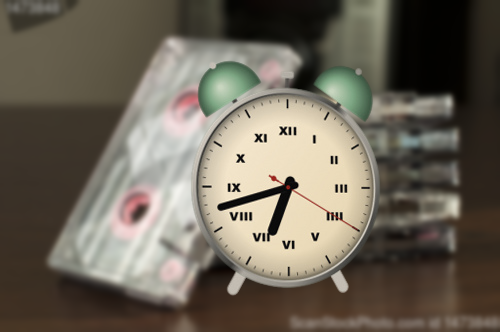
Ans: 6:42:20
